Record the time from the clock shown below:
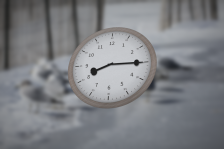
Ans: 8:15
